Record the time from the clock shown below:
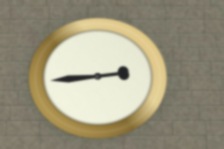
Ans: 2:44
